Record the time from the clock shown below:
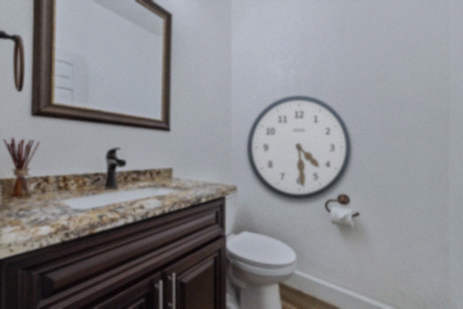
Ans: 4:29
